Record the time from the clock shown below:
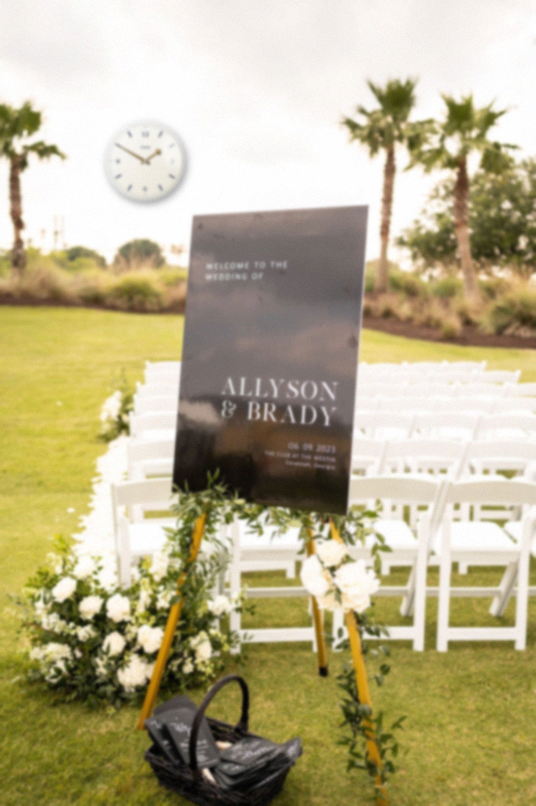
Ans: 1:50
